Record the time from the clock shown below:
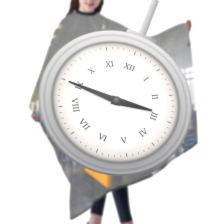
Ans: 2:45
